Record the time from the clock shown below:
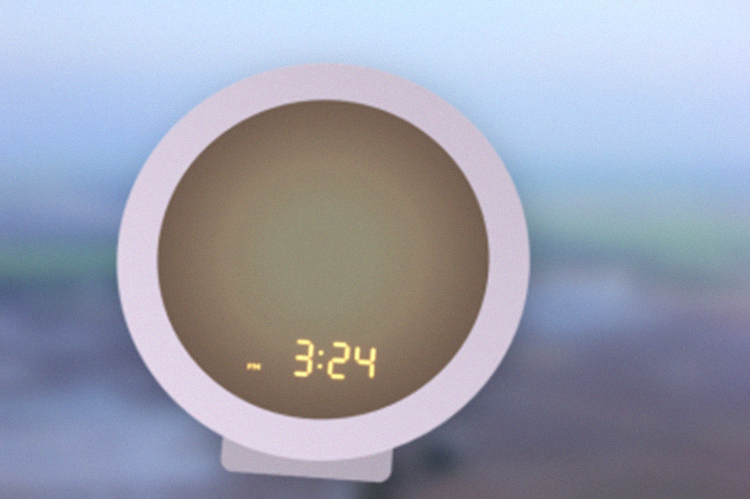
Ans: 3:24
